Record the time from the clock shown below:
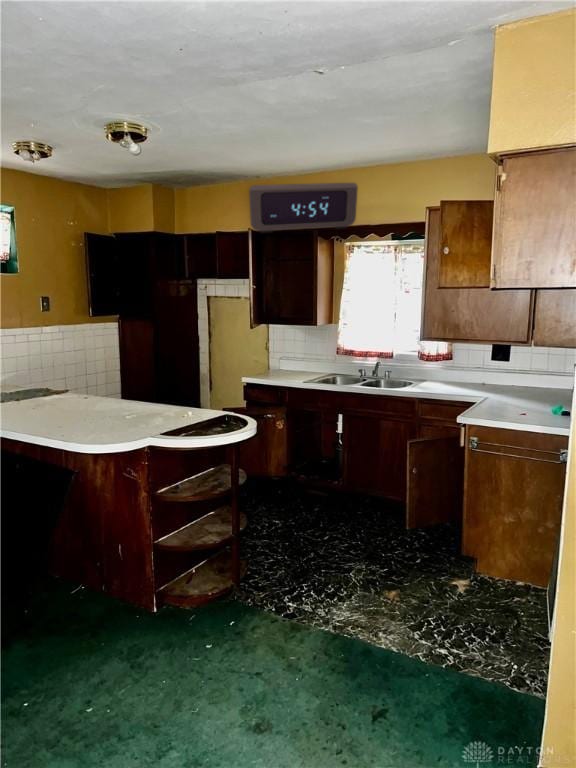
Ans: 4:54
